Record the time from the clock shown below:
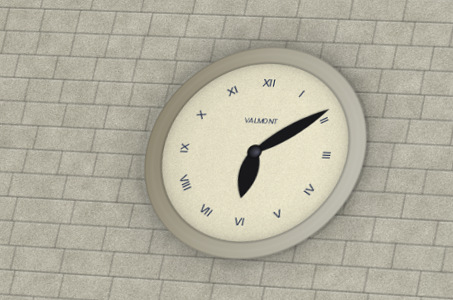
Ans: 6:09
